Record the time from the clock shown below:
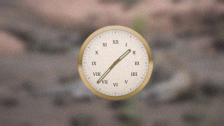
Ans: 1:37
